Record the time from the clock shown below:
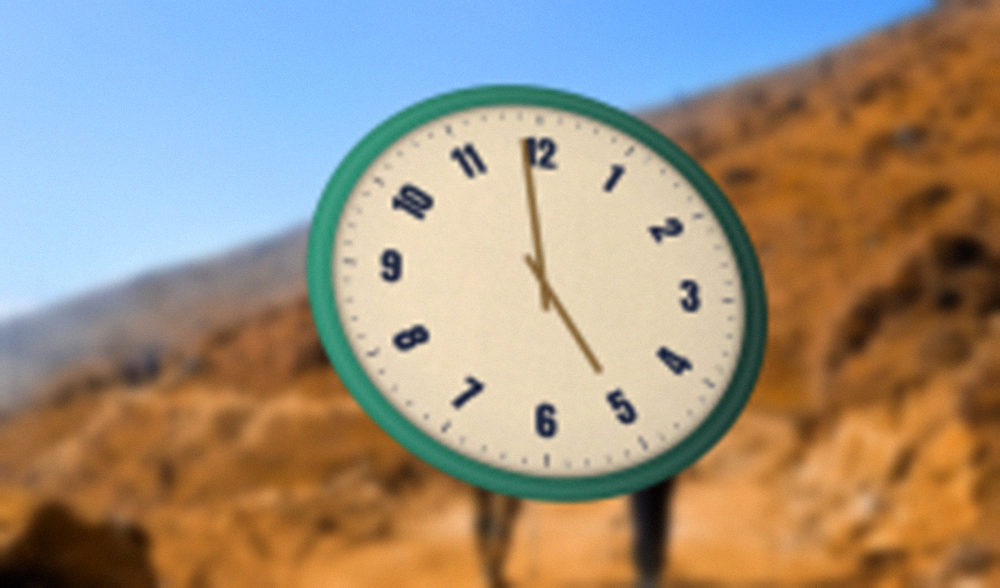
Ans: 4:59
